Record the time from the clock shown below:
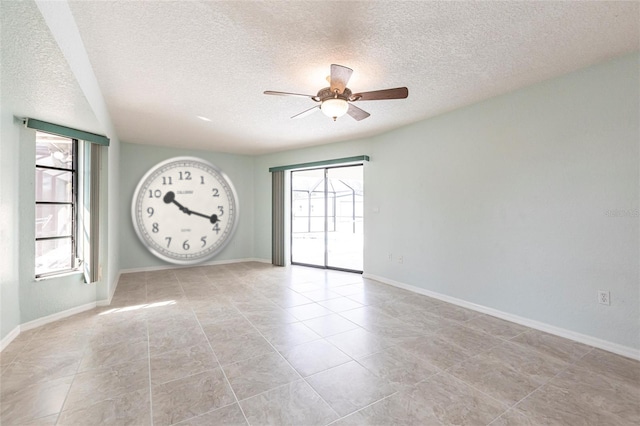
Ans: 10:18
